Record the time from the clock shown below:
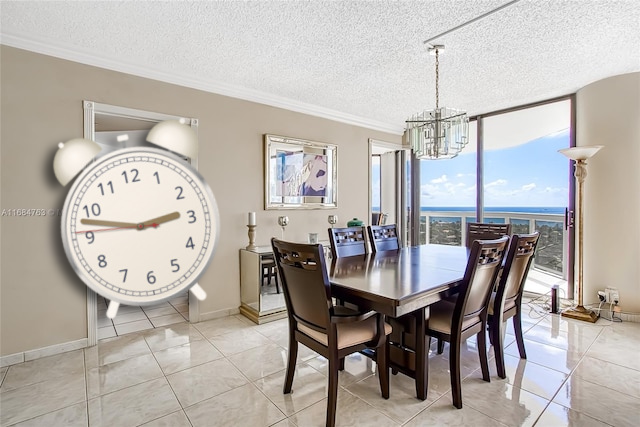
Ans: 2:47:46
